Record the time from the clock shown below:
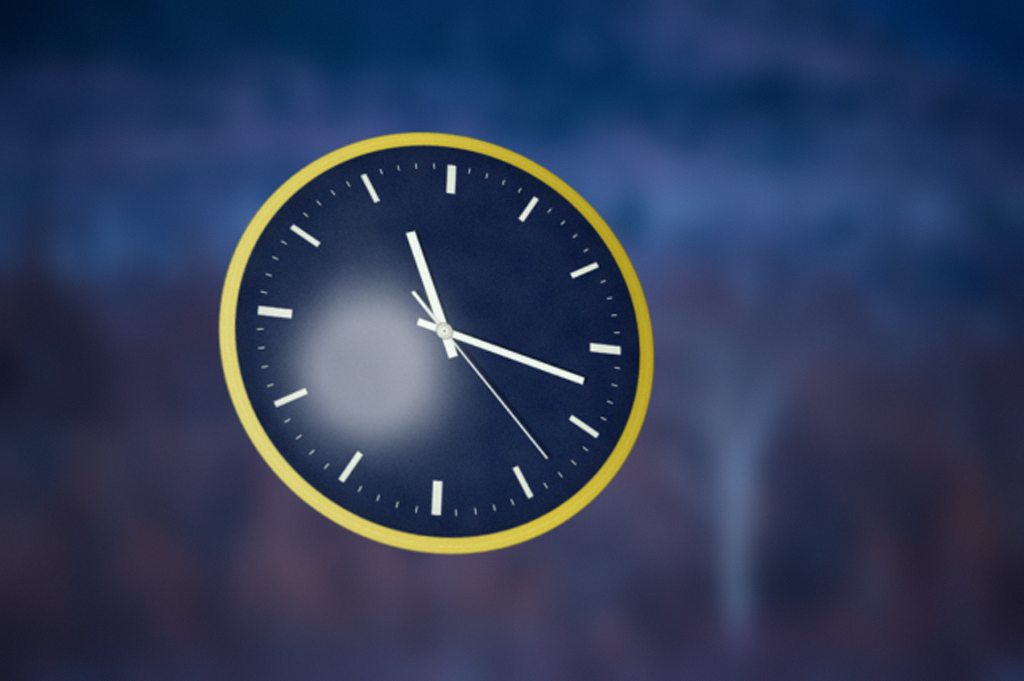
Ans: 11:17:23
